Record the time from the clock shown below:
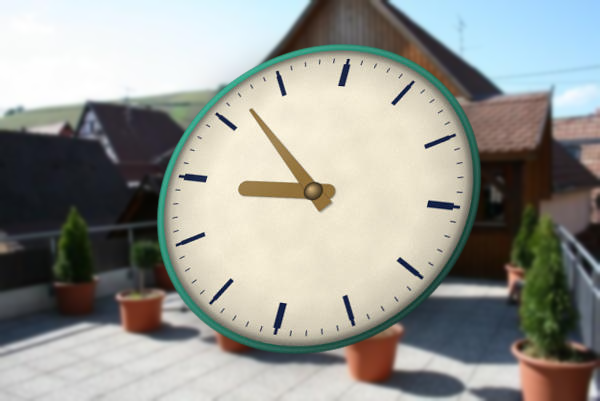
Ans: 8:52
